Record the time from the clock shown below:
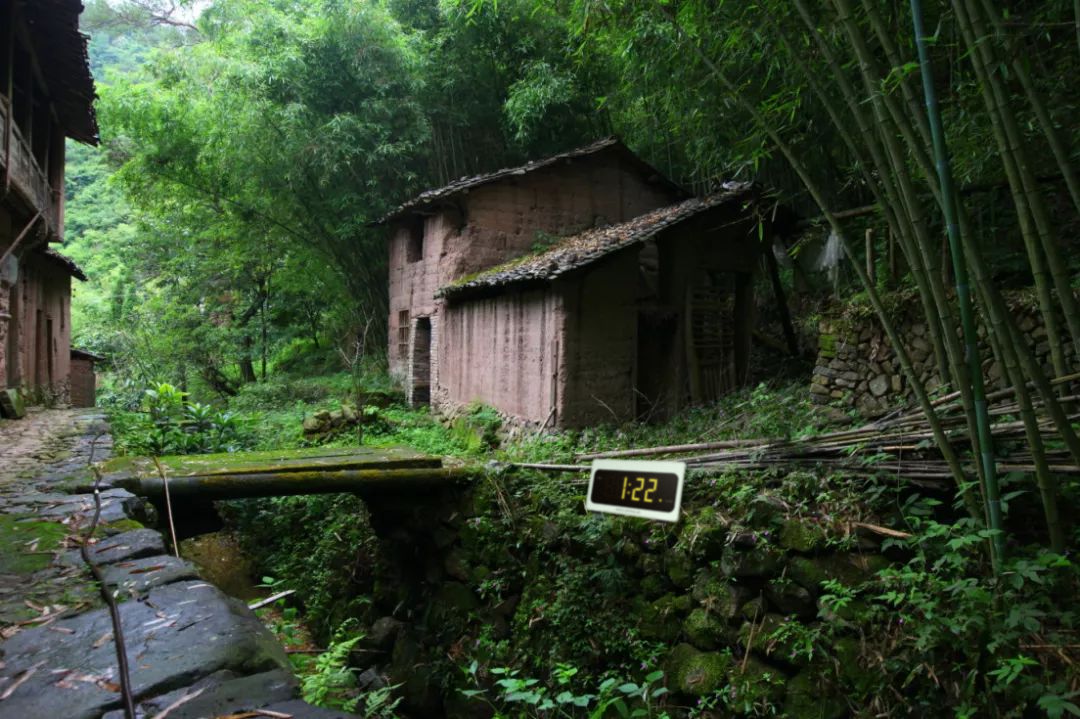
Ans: 1:22
